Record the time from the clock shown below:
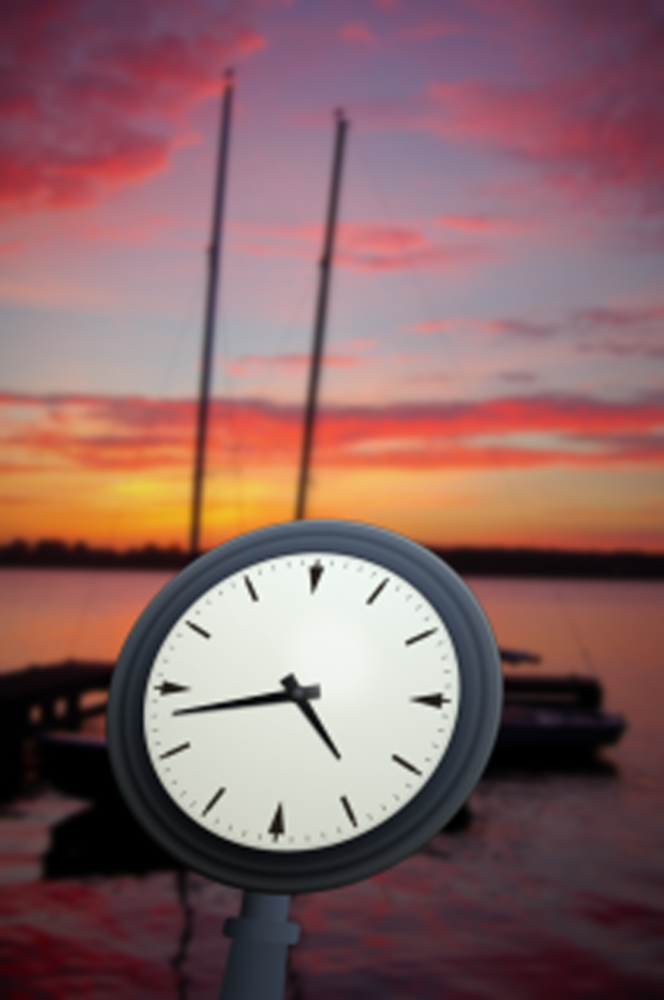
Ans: 4:43
